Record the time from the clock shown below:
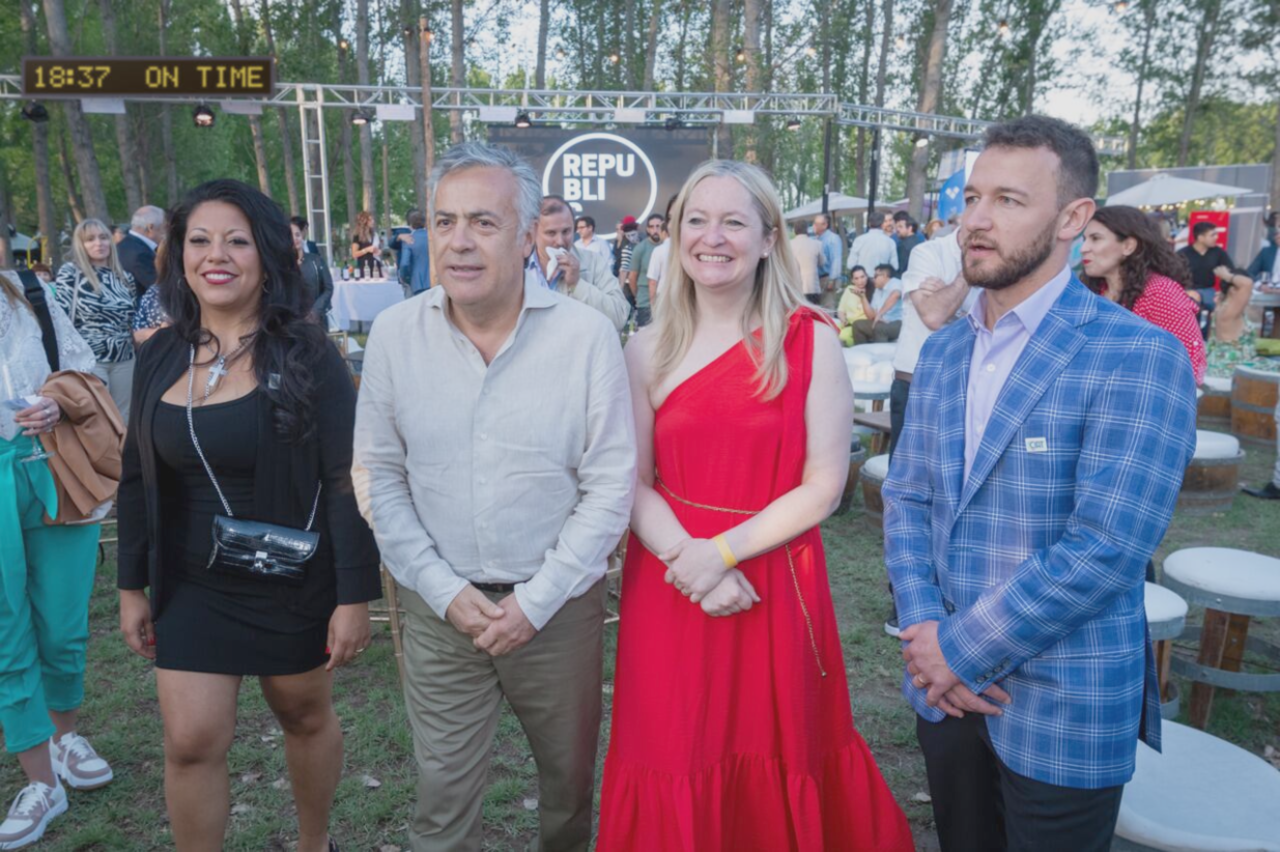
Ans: 18:37
